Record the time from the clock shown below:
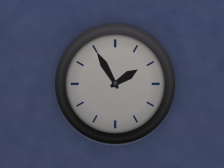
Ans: 1:55
